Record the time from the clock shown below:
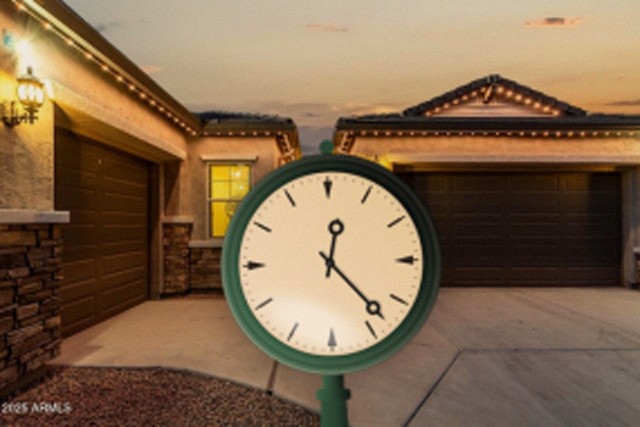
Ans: 12:23
